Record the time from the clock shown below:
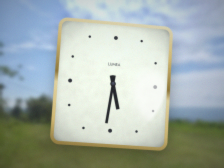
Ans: 5:31
